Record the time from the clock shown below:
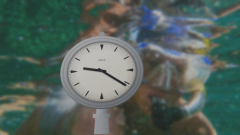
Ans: 9:21
